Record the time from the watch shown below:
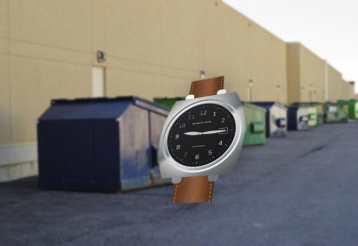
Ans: 9:15
